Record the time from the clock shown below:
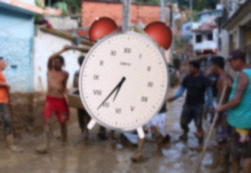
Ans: 6:36
